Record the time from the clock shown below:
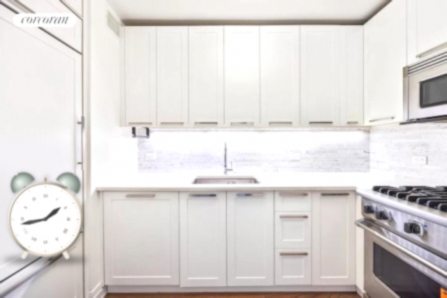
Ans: 1:43
